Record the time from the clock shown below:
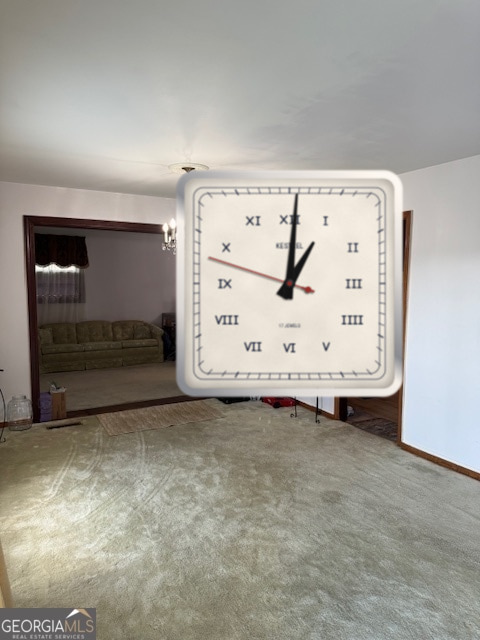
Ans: 1:00:48
